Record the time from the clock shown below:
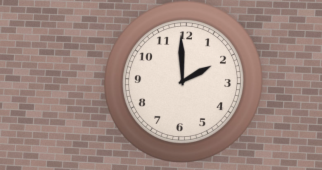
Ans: 1:59
